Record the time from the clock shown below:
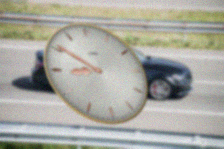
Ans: 8:51
